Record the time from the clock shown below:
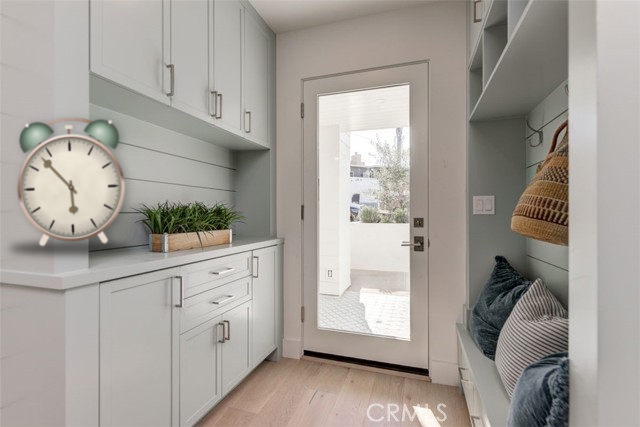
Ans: 5:53
